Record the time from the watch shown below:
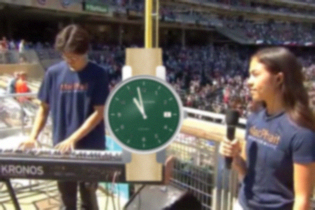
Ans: 10:58
